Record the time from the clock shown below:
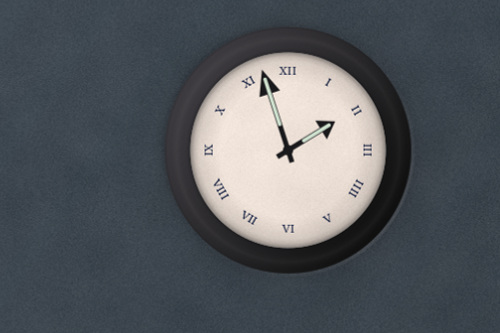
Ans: 1:57
